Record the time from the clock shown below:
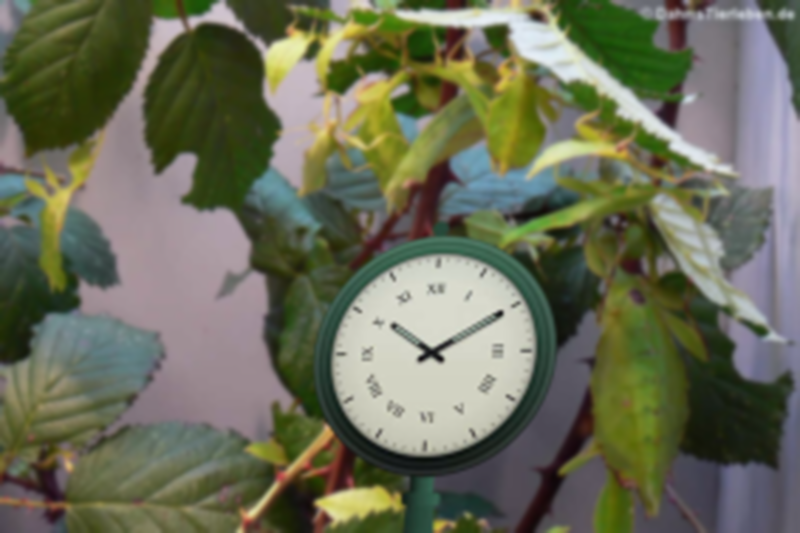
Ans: 10:10
